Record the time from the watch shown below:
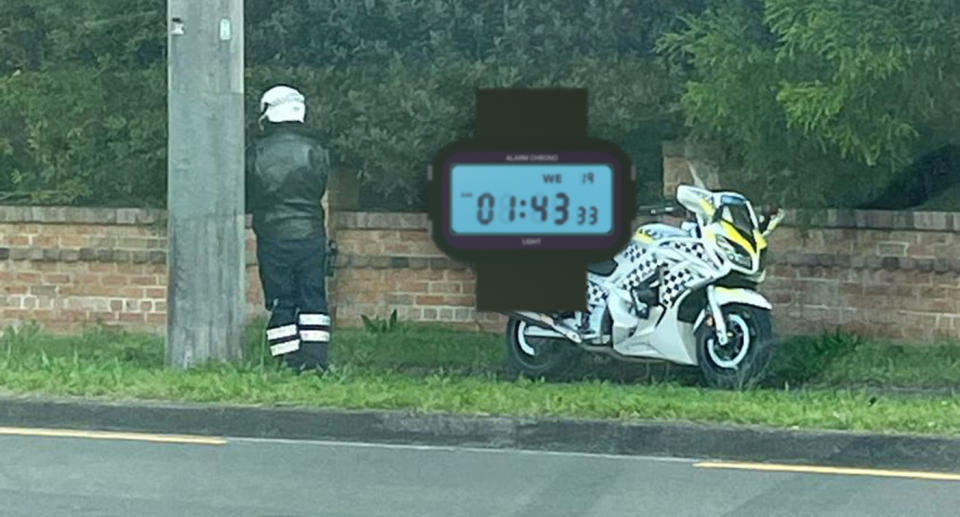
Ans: 1:43:33
